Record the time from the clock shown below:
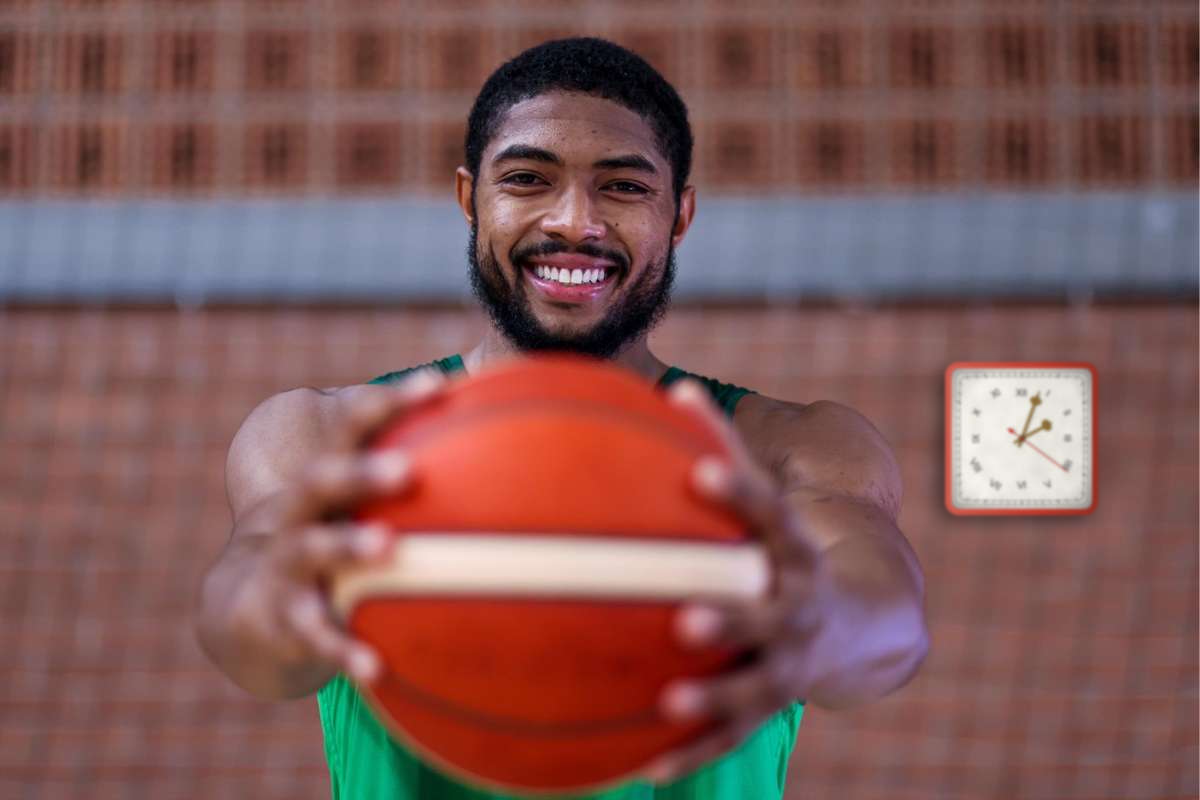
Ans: 2:03:21
